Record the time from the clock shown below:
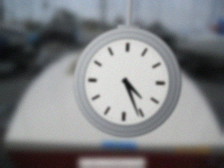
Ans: 4:26
